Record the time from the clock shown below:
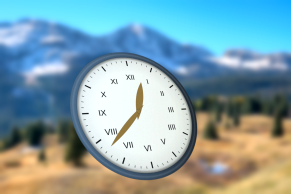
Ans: 12:38
